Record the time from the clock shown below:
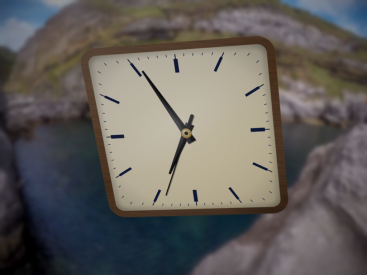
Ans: 6:55:34
